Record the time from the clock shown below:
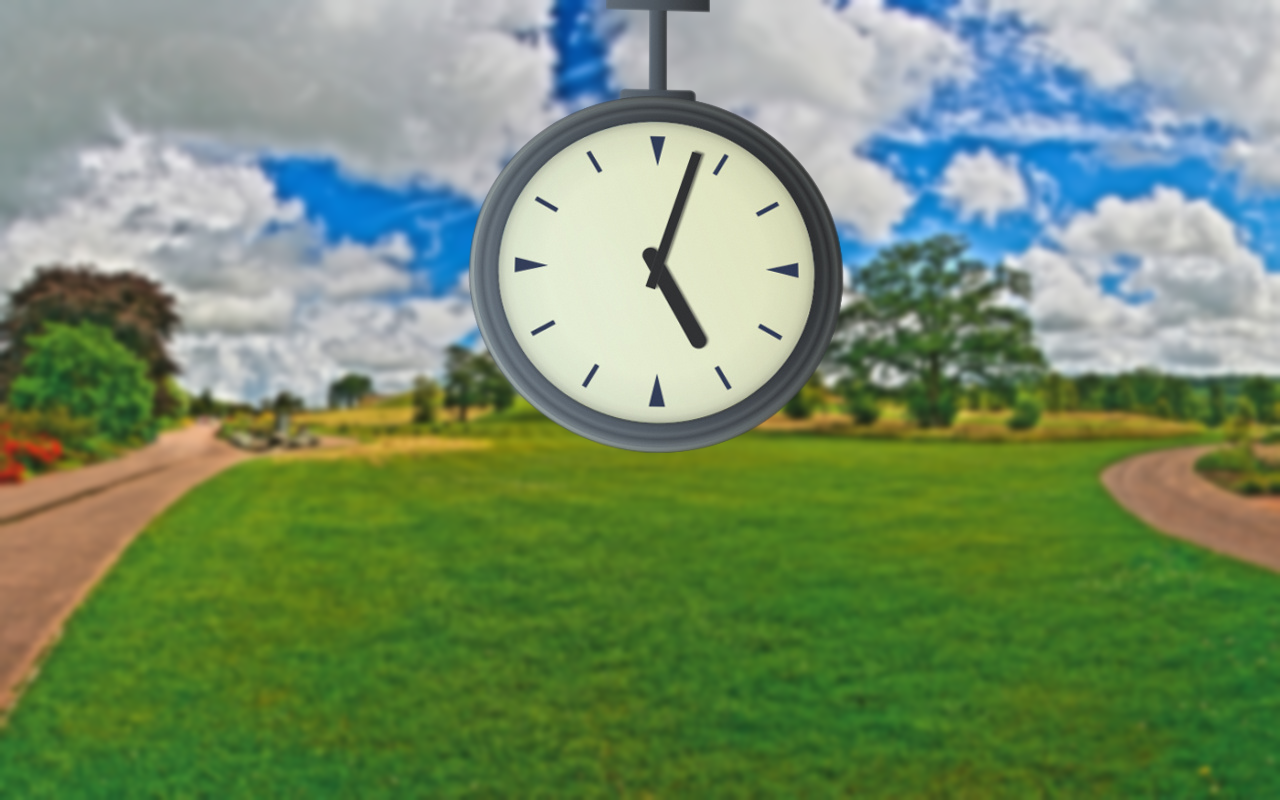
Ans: 5:03
